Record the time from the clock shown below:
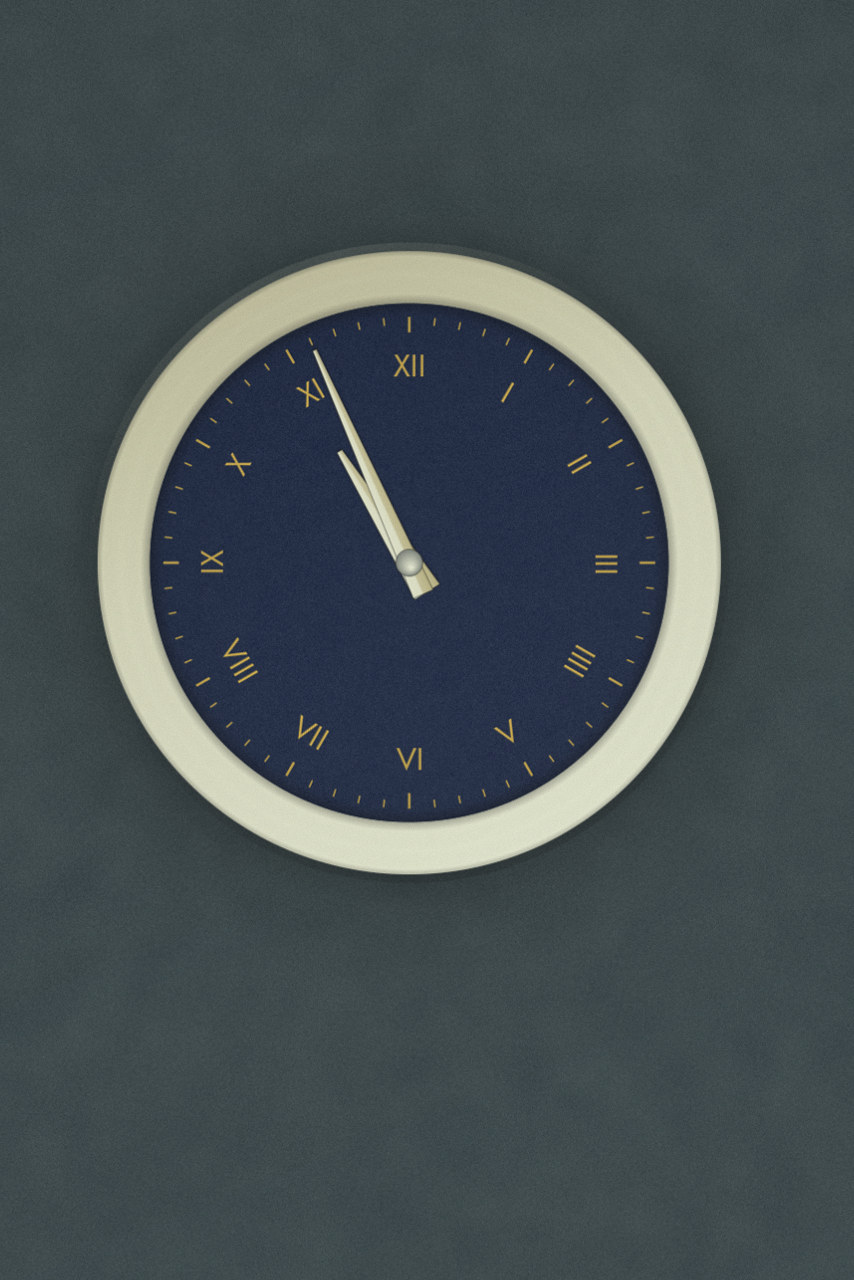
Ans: 10:56
